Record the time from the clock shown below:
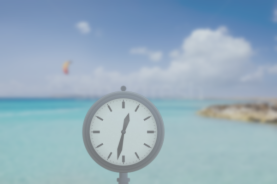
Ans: 12:32
